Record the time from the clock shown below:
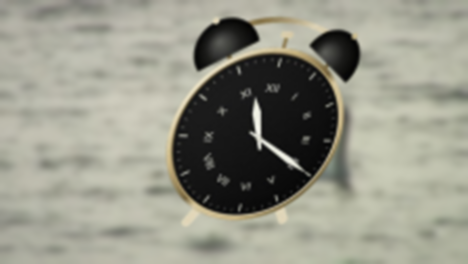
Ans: 11:20
